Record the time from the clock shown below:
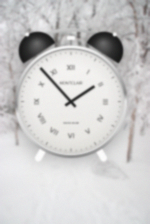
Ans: 1:53
